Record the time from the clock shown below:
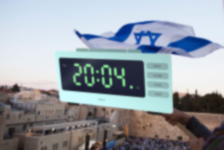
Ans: 20:04
